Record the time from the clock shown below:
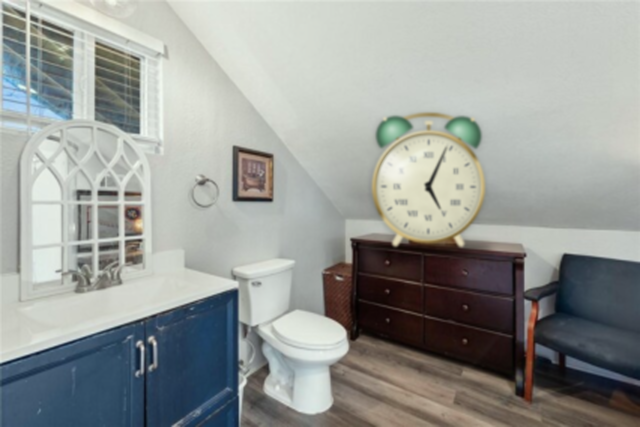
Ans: 5:04
